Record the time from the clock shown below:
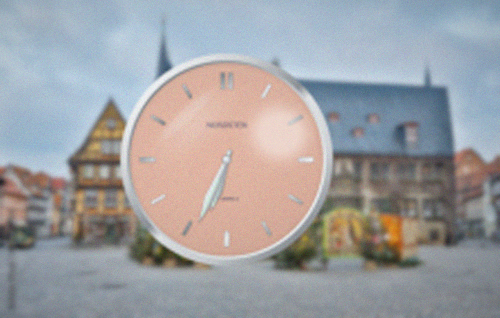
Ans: 6:34
